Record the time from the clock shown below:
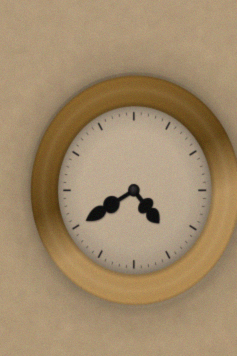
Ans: 4:40
